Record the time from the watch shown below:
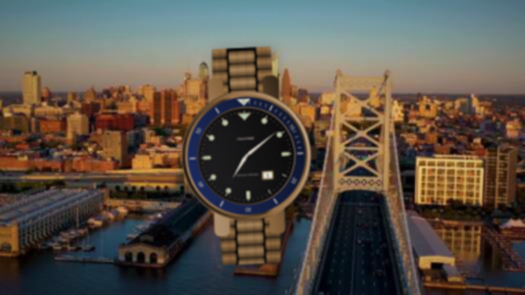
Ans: 7:09
